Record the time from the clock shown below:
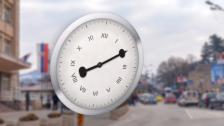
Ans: 8:10
